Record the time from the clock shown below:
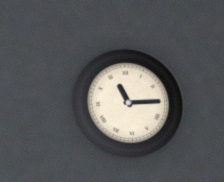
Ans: 11:15
